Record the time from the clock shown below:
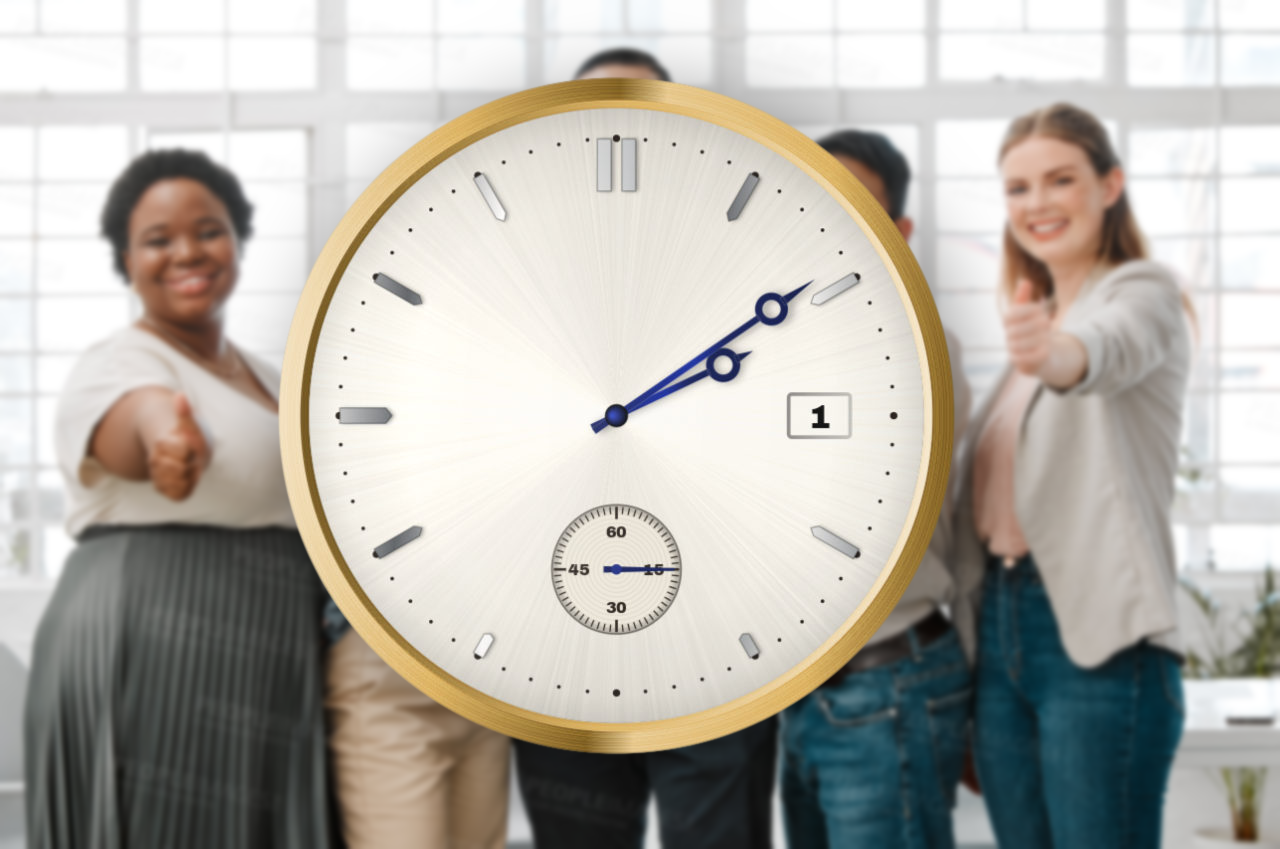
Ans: 2:09:15
